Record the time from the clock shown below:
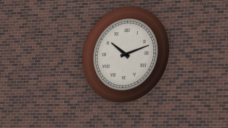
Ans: 10:12
